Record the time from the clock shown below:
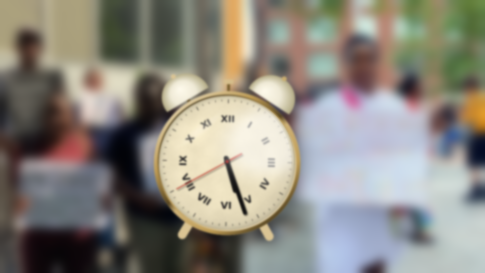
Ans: 5:26:40
